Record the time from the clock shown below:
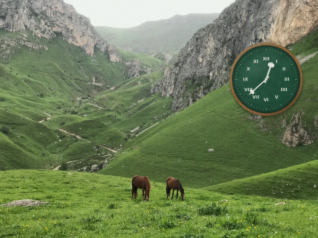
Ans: 12:38
